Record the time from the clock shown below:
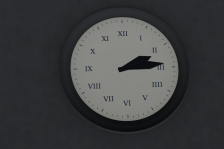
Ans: 2:14
